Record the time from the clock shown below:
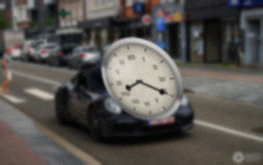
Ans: 8:20
